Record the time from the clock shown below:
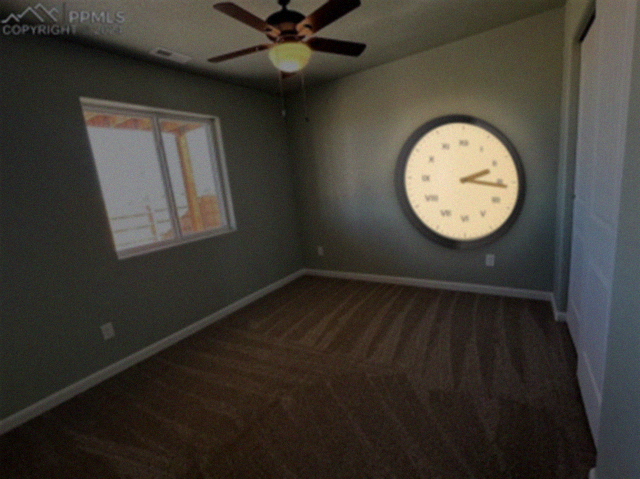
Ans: 2:16
